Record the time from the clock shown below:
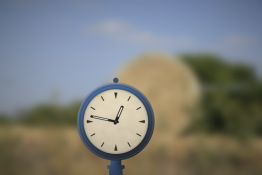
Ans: 12:47
